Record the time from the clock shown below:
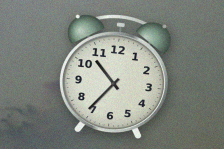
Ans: 10:36
